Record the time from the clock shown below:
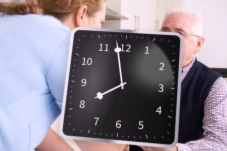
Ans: 7:58
